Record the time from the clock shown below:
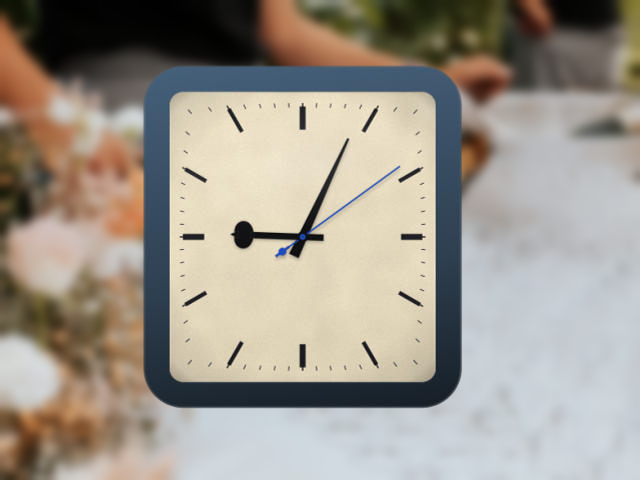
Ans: 9:04:09
